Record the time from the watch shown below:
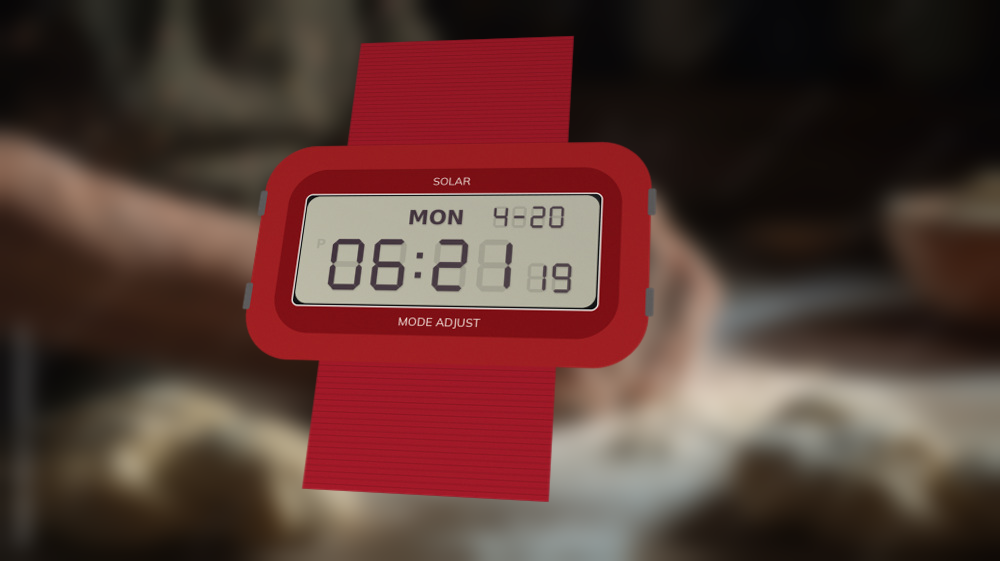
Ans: 6:21:19
